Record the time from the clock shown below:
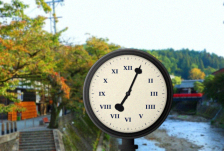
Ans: 7:04
